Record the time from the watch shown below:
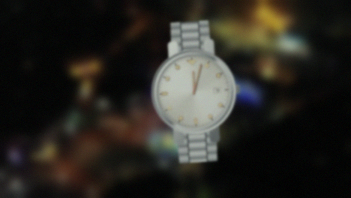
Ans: 12:03
